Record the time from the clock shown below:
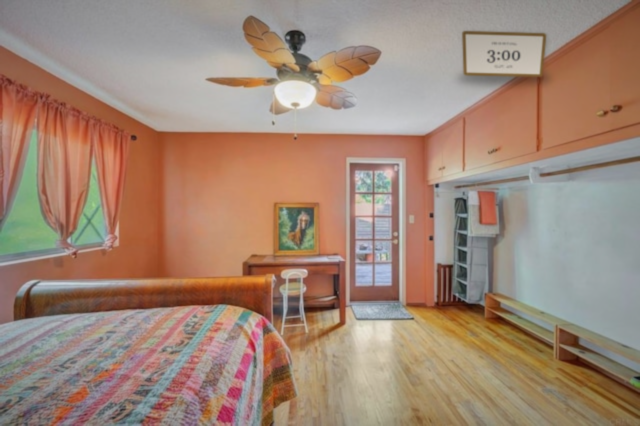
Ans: 3:00
